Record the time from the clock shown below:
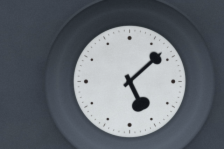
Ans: 5:08
